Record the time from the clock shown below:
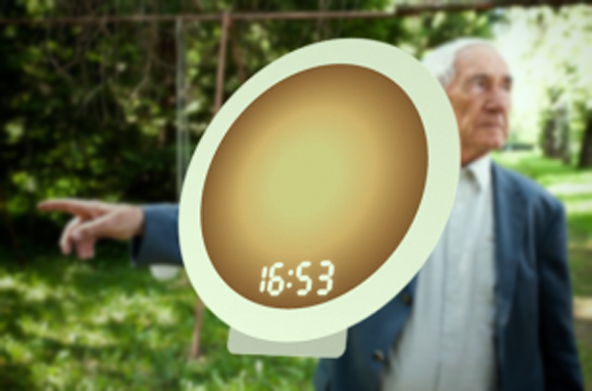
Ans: 16:53
